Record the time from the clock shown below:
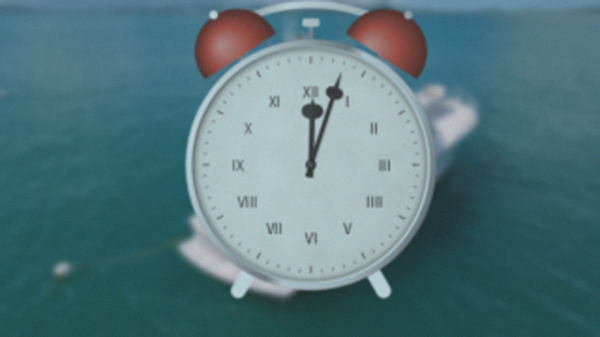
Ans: 12:03
